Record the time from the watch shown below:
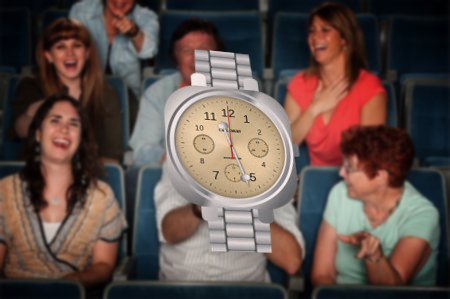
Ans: 11:27
